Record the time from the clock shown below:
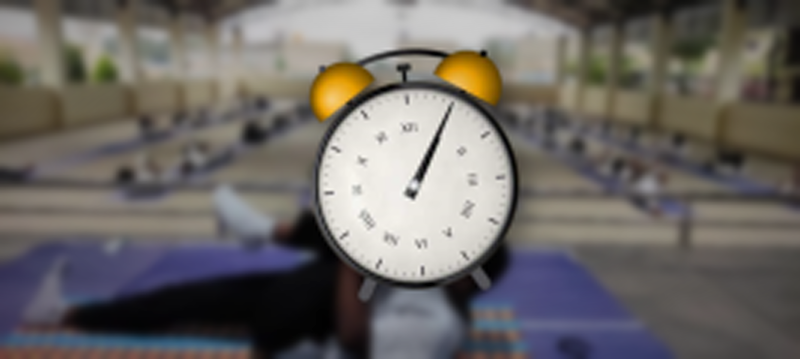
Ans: 1:05
